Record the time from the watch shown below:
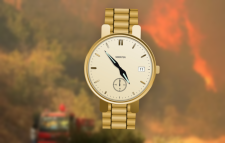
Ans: 4:53
